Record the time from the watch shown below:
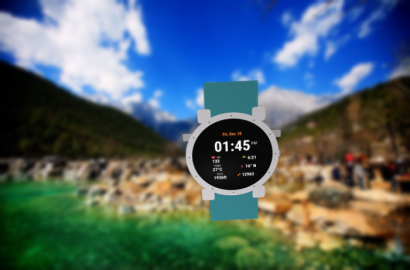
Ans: 1:45
